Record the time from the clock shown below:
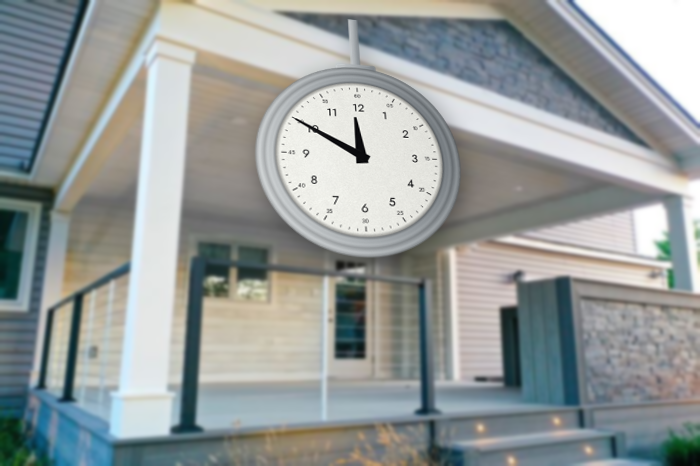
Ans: 11:50
